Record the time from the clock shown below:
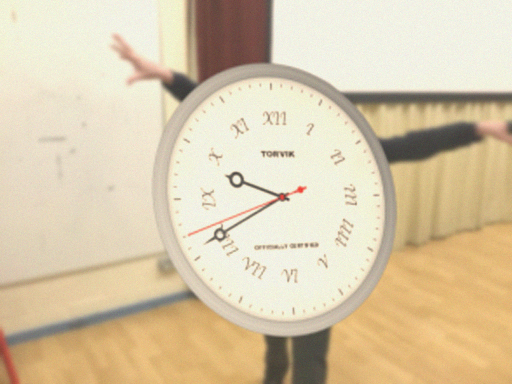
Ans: 9:40:42
